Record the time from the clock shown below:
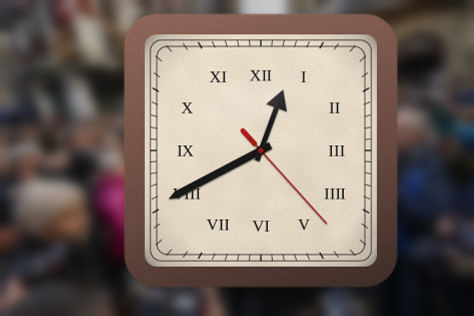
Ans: 12:40:23
